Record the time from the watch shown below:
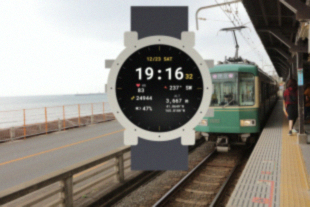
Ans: 19:16
